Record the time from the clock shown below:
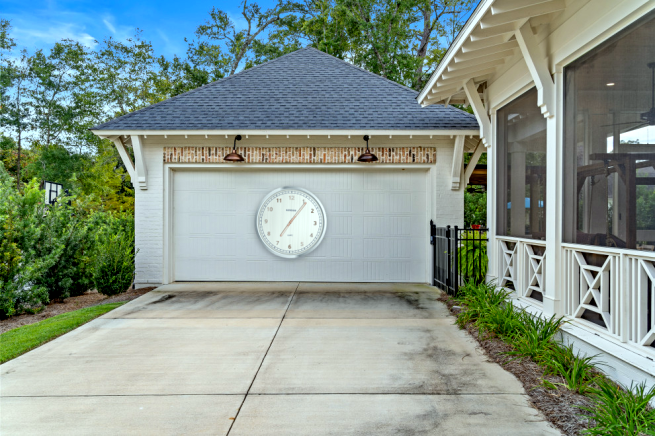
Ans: 7:06
